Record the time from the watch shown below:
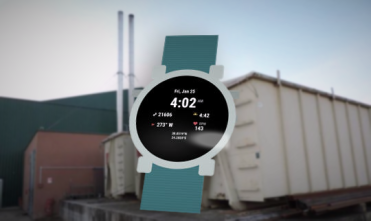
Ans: 4:02
